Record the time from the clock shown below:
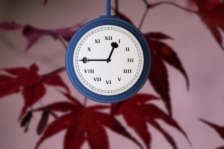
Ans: 12:45
